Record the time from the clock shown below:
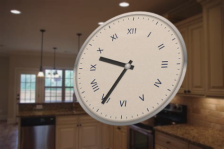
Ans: 9:35
